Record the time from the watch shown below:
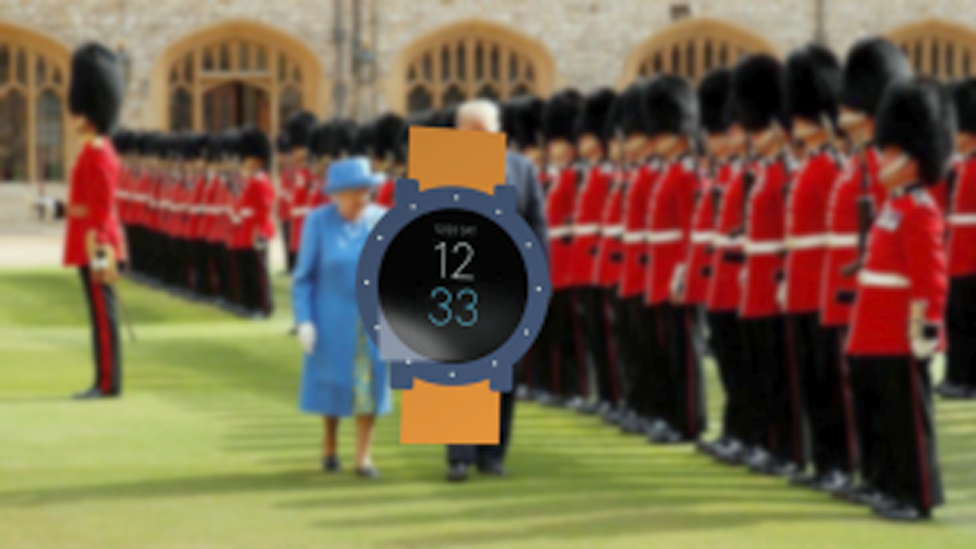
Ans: 12:33
